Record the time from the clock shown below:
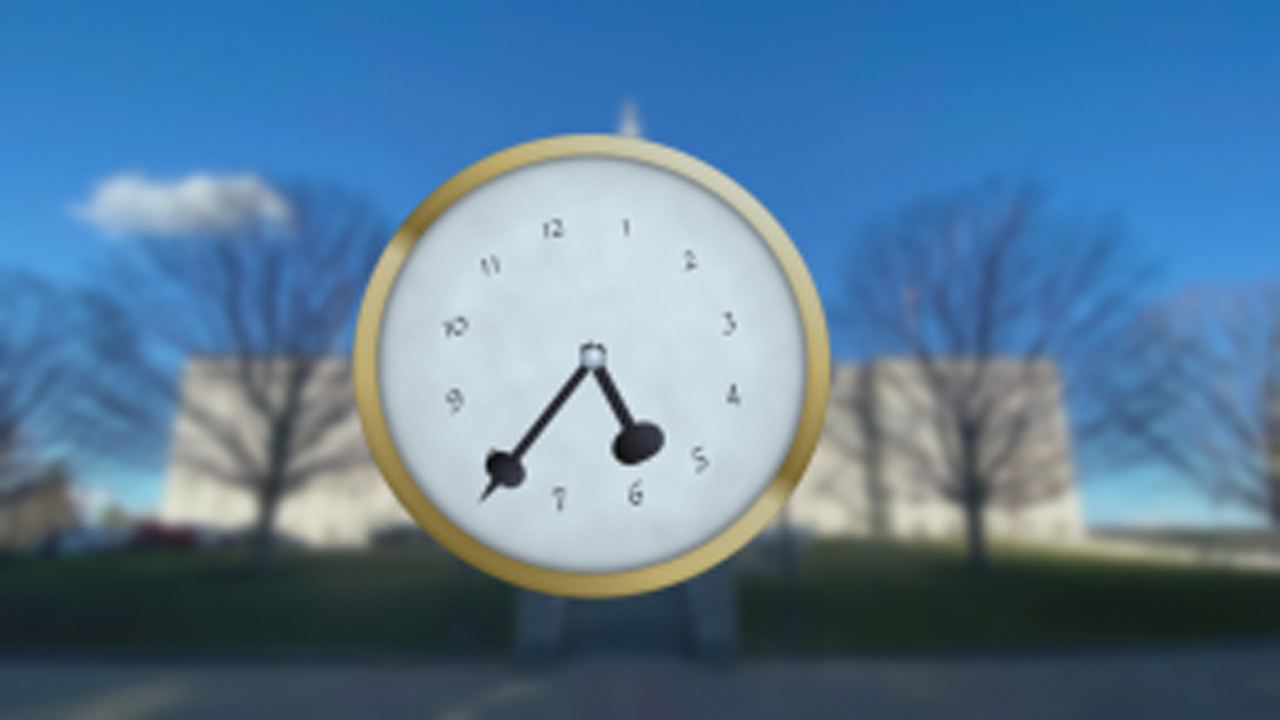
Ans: 5:39
